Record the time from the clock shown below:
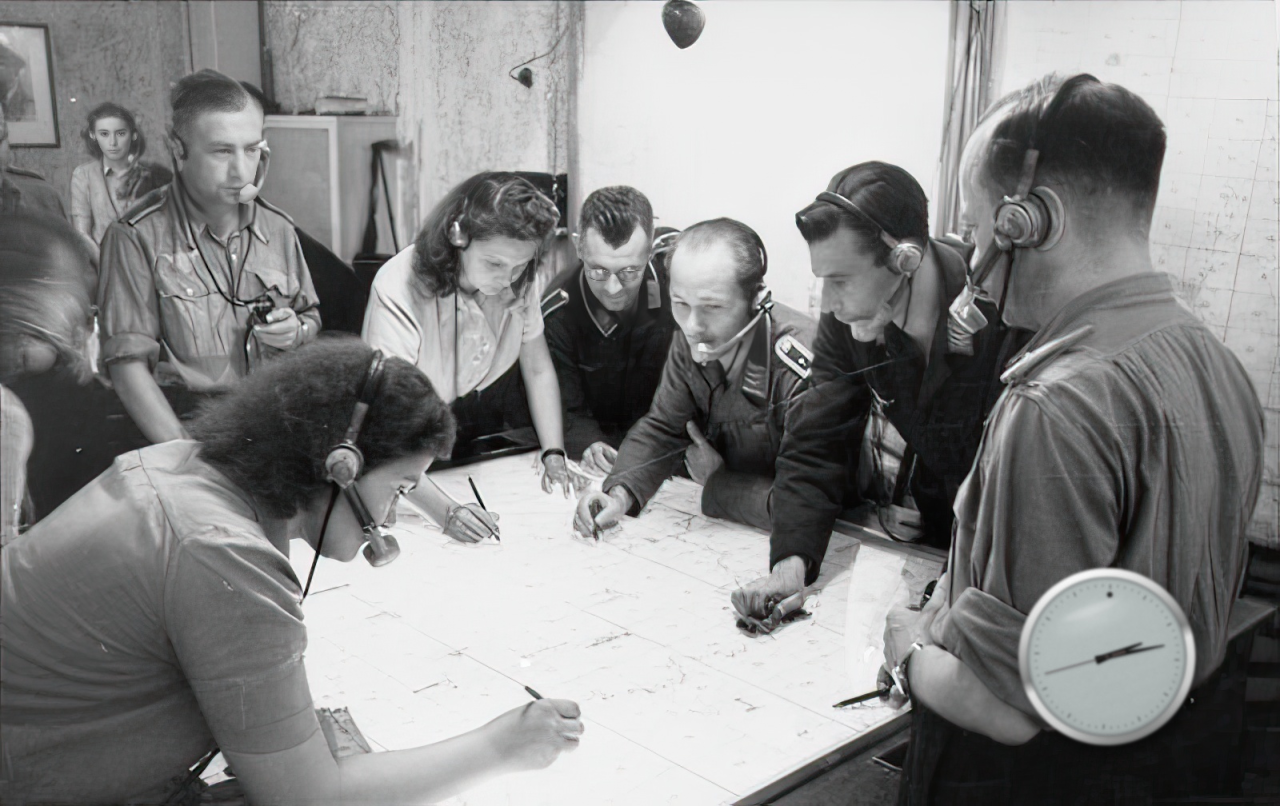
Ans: 2:12:42
